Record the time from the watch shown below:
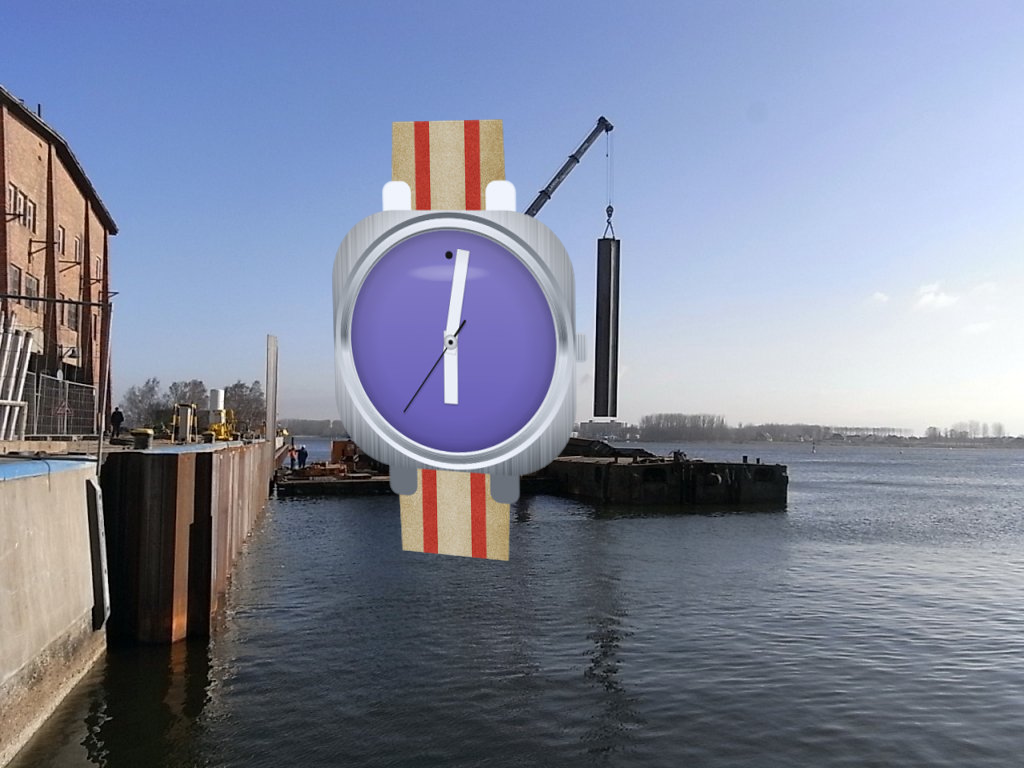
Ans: 6:01:36
